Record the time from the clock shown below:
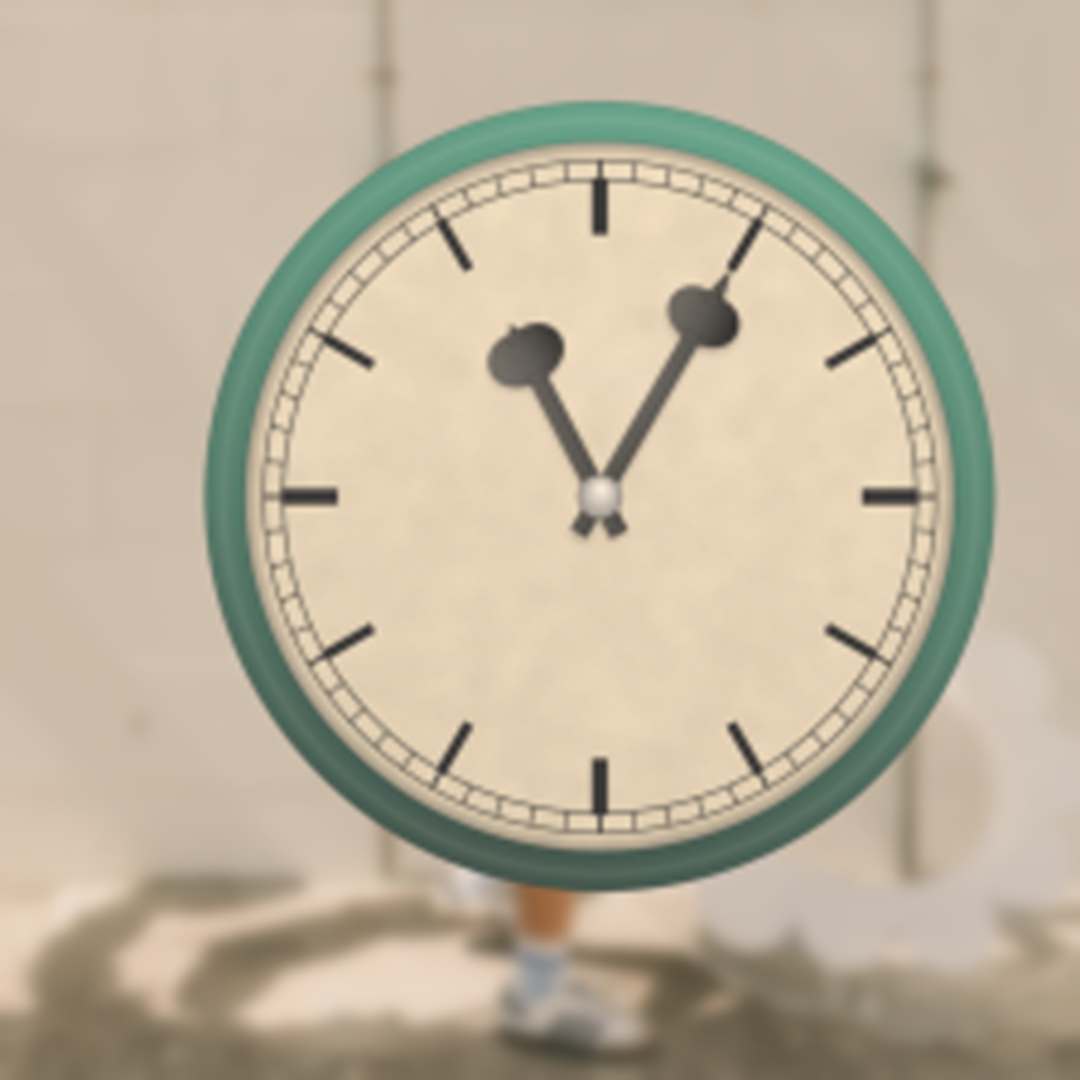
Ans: 11:05
